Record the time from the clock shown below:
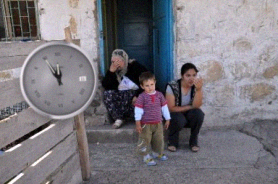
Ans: 11:55
